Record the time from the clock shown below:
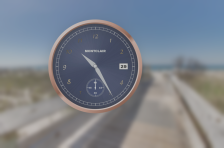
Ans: 10:25
